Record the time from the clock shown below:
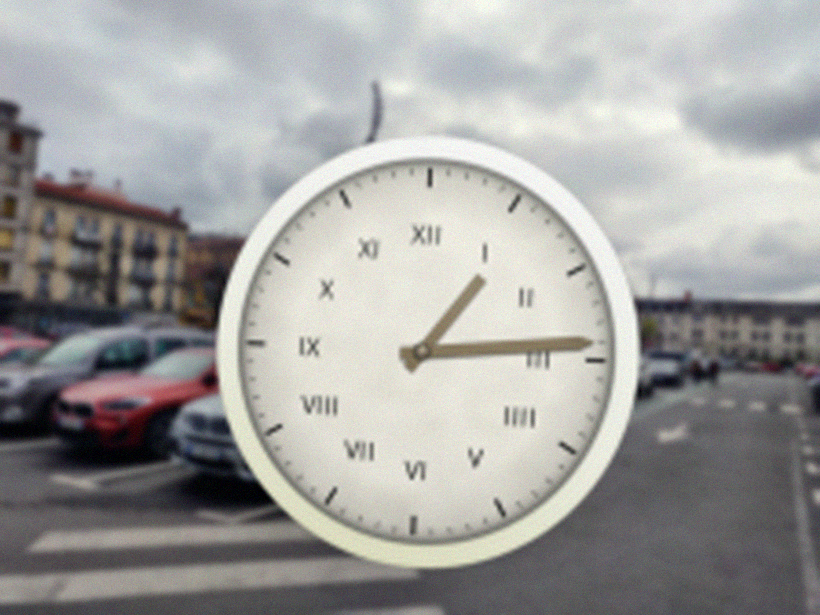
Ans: 1:14
